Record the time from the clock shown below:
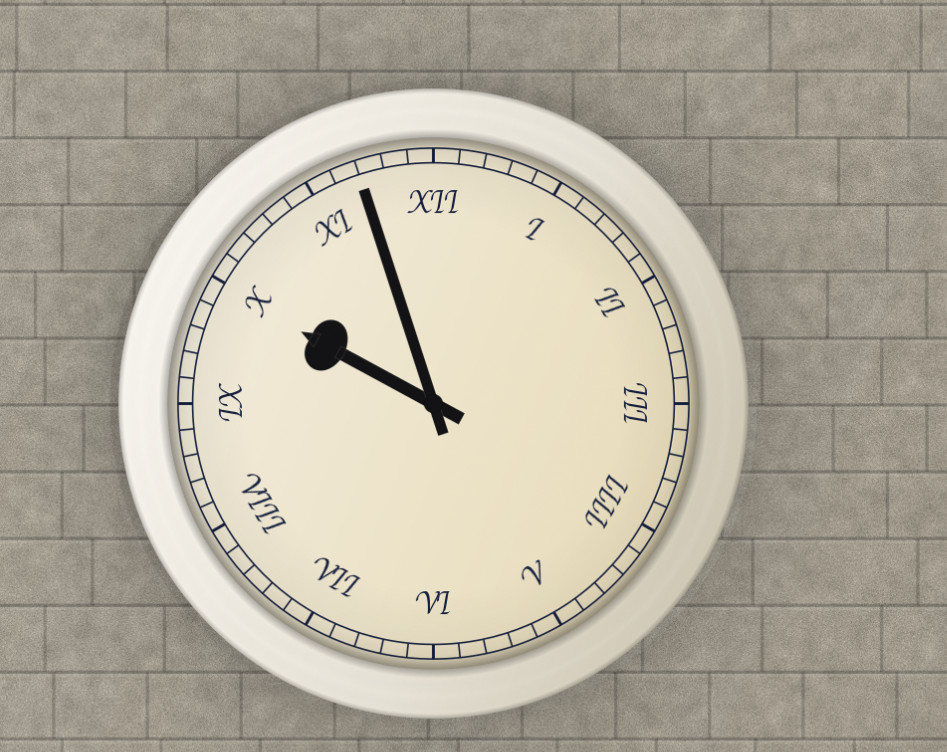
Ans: 9:57
